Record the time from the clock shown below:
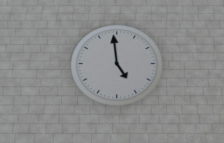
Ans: 4:59
